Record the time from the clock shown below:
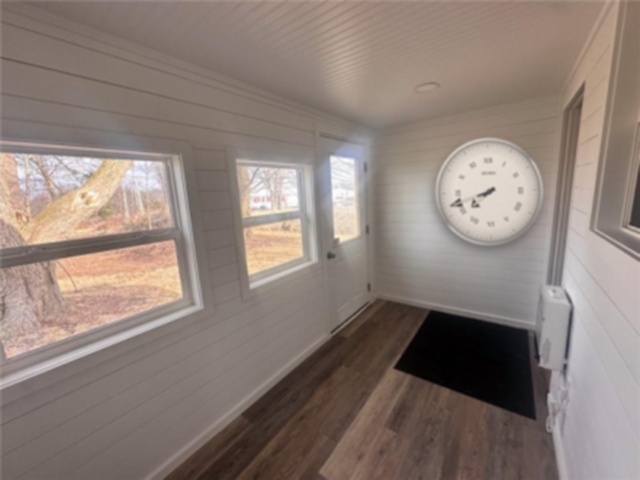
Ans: 7:42
